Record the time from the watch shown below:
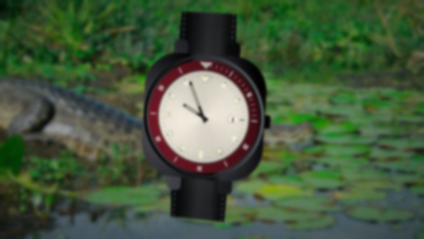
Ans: 9:56
